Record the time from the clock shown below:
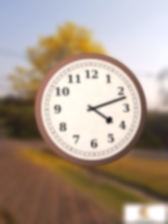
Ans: 4:12
